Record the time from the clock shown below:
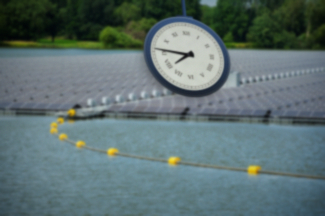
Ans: 7:46
